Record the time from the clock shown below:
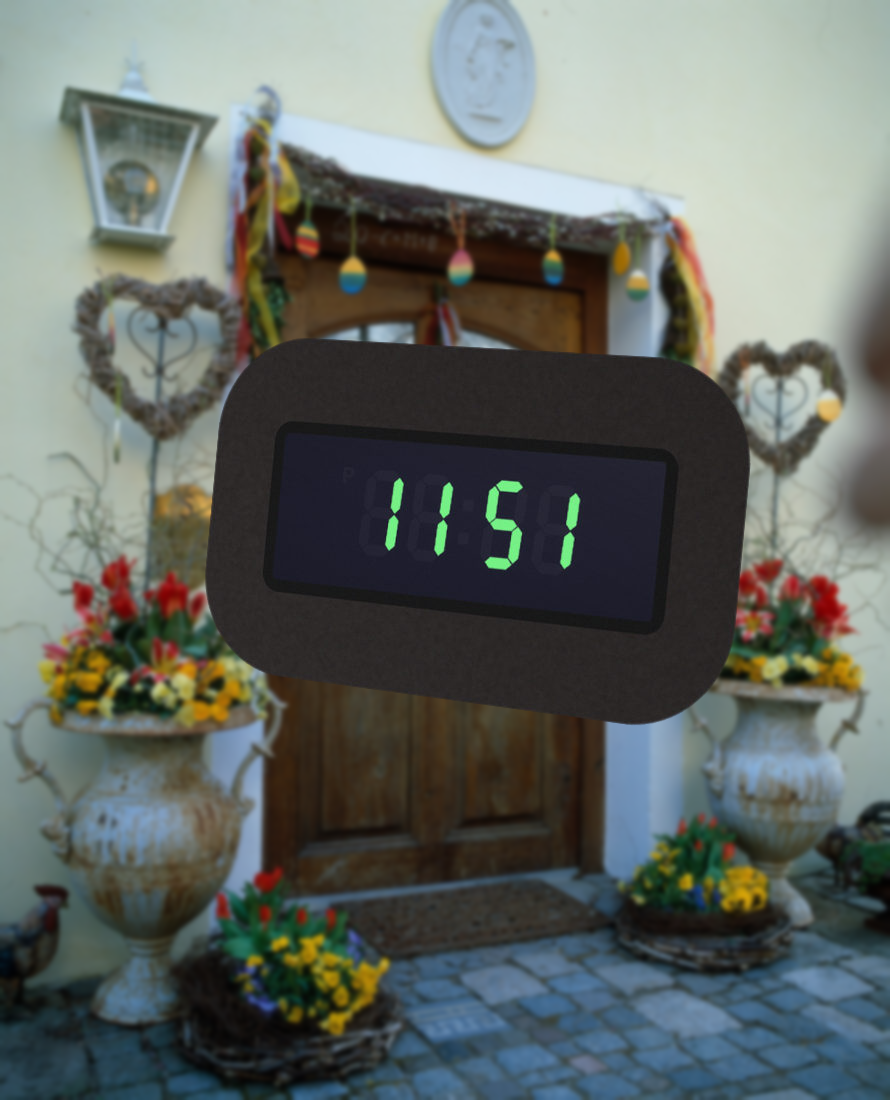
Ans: 11:51
